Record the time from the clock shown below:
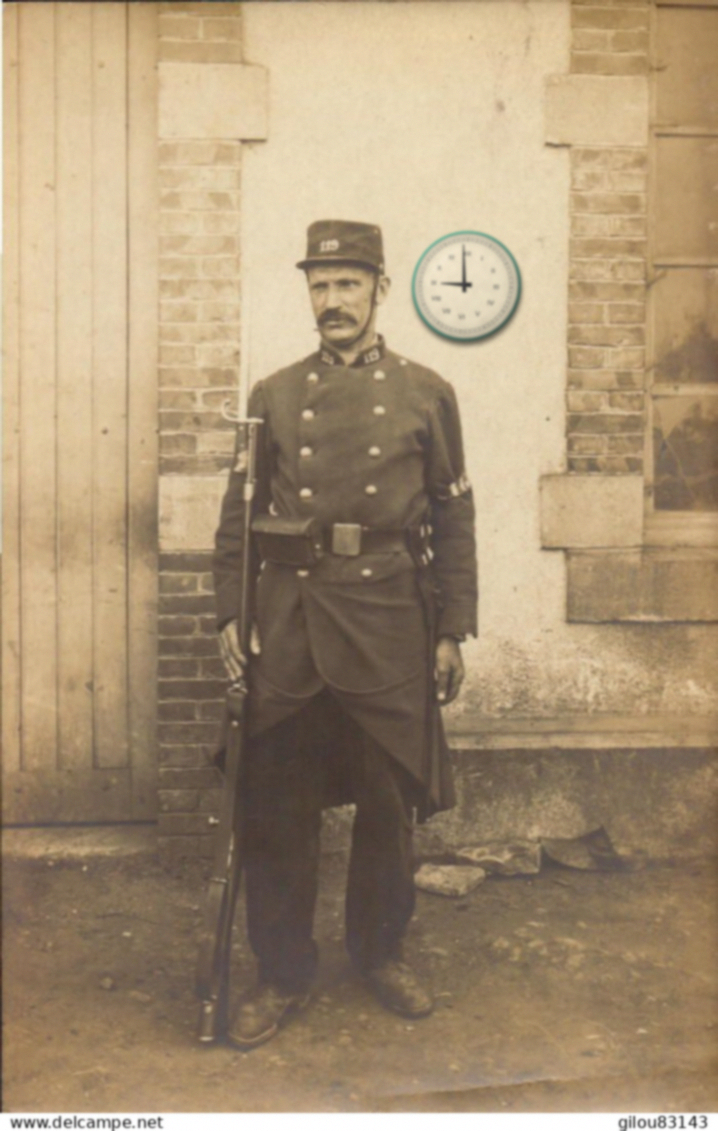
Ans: 8:59
